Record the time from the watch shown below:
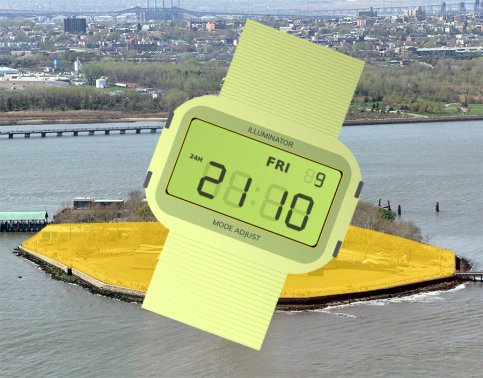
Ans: 21:10
